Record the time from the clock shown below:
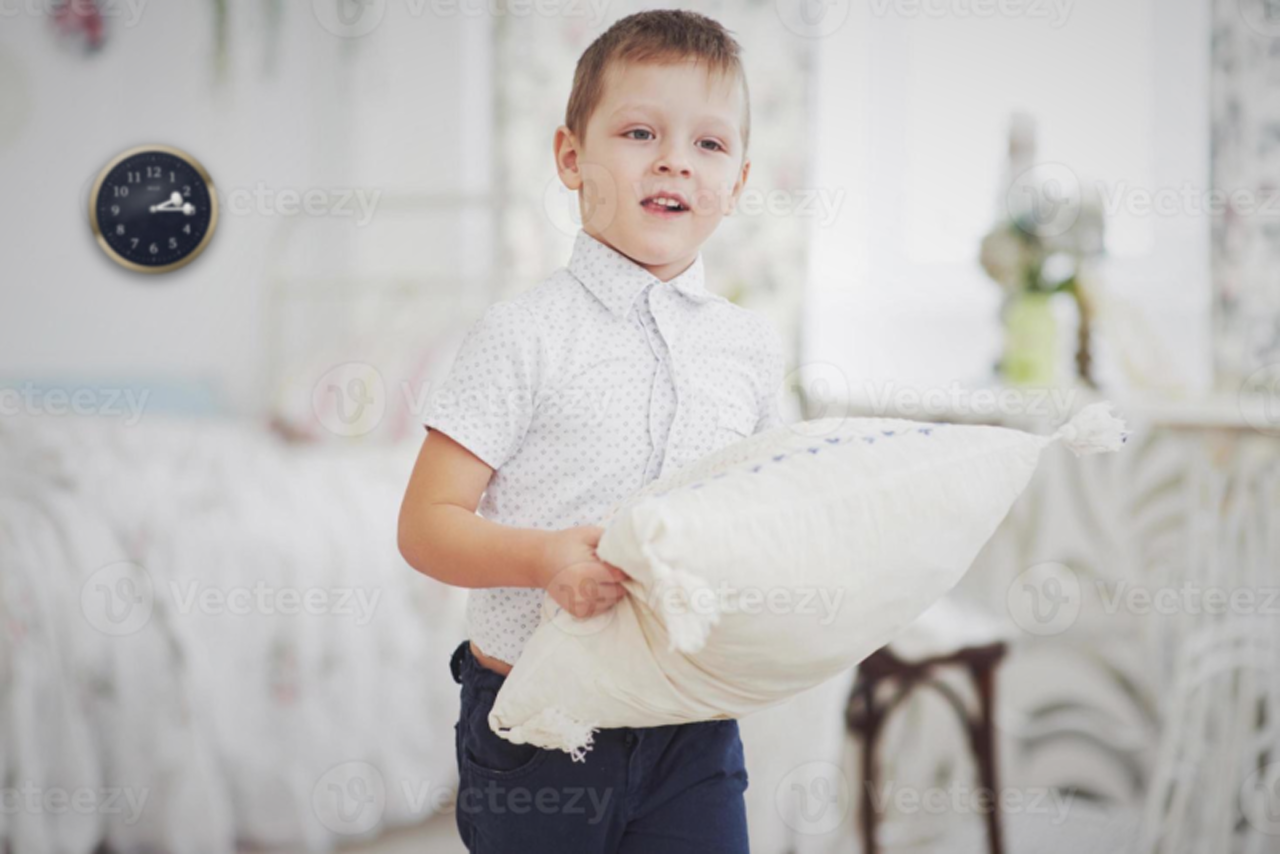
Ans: 2:15
